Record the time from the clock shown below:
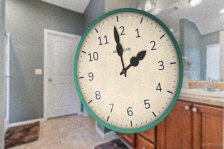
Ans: 1:59
